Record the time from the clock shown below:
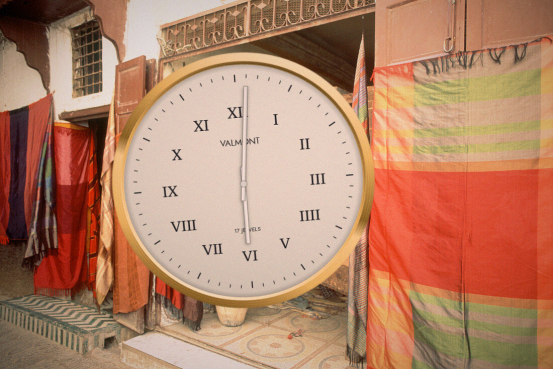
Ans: 6:01
